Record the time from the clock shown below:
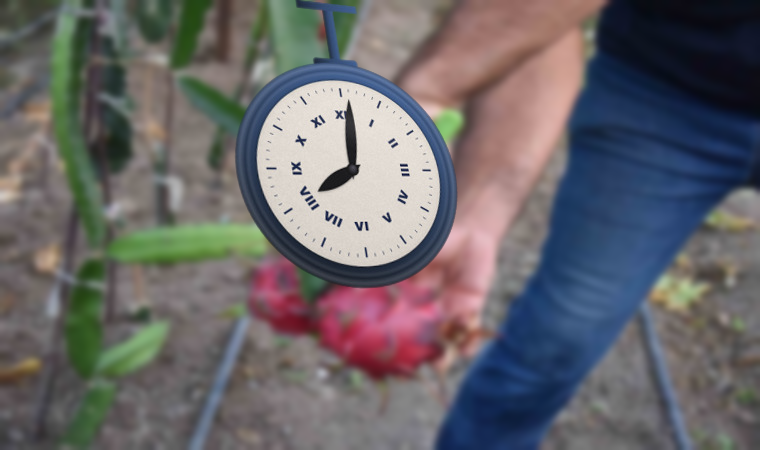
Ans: 8:01
